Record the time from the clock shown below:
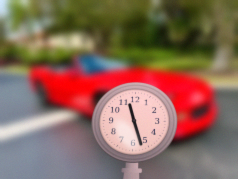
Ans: 11:27
